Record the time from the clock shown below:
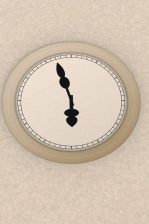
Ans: 5:57
